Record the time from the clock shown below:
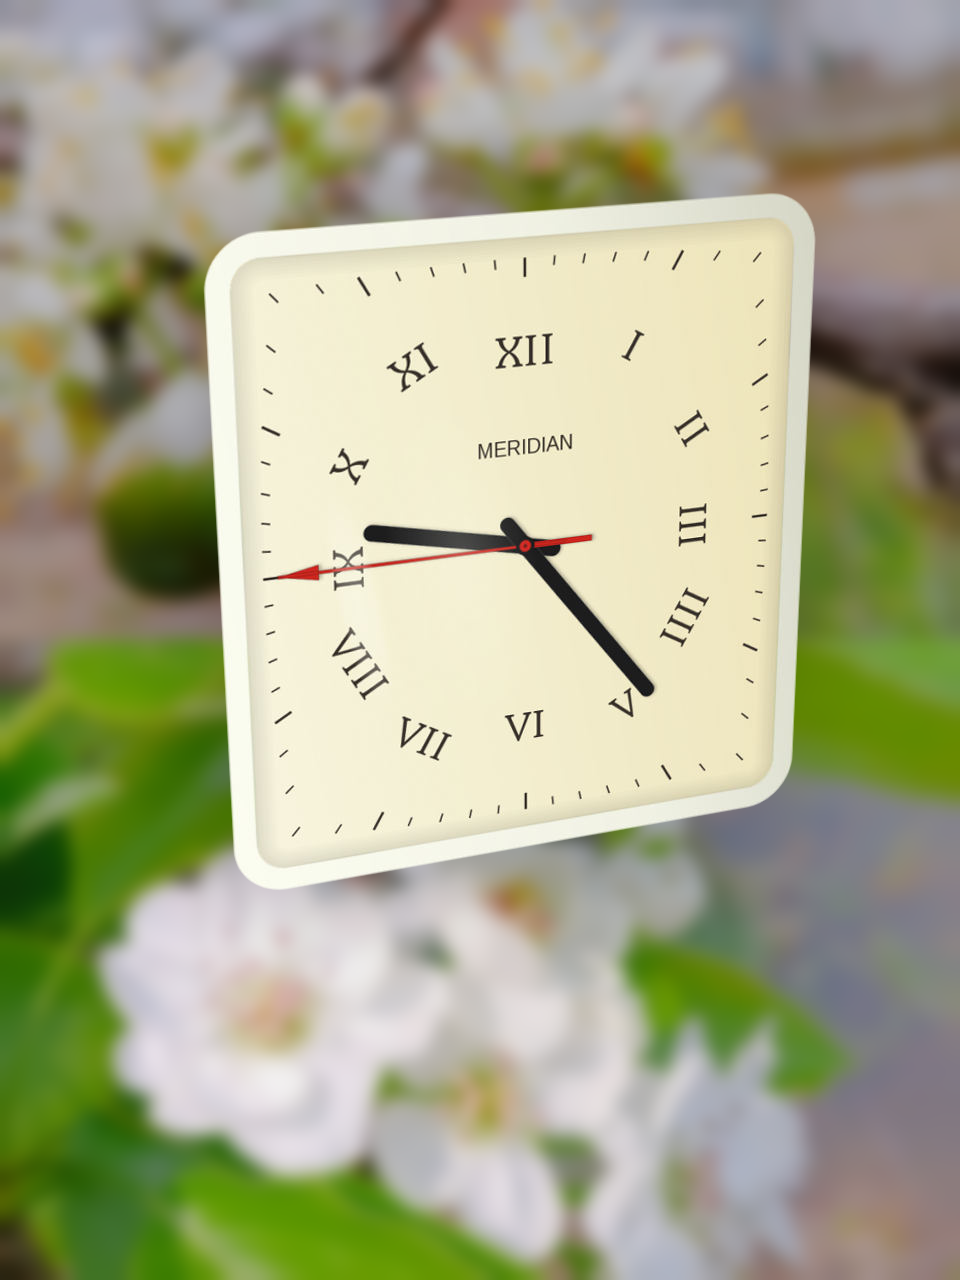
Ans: 9:23:45
